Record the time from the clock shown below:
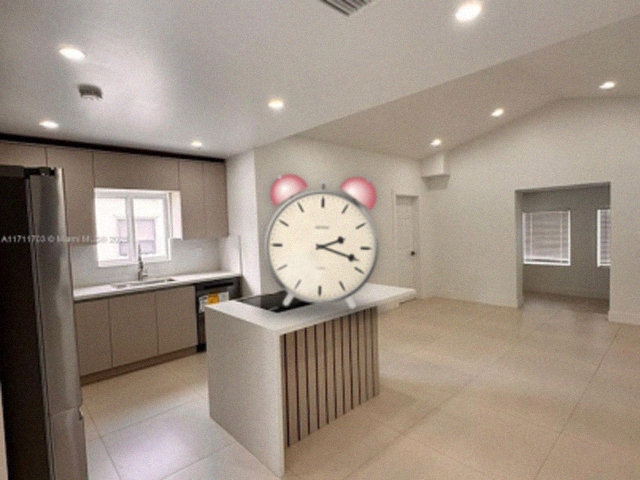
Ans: 2:18
